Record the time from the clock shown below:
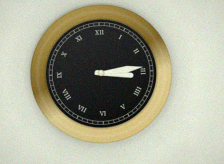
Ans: 3:14
